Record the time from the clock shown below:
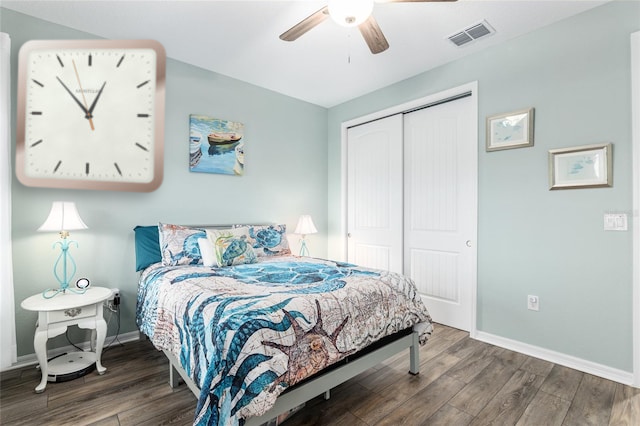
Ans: 12:52:57
